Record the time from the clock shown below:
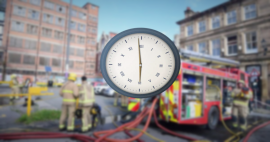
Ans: 5:59
